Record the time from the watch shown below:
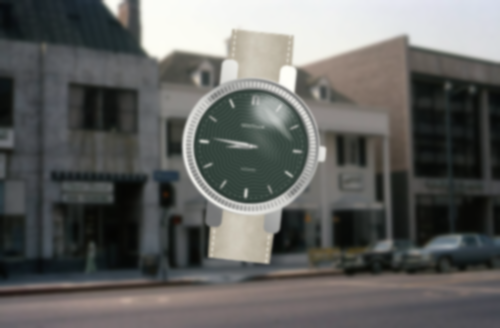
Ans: 8:46
